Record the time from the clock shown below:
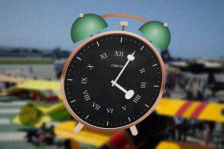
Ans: 4:04
